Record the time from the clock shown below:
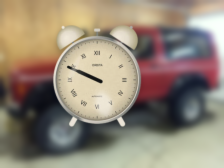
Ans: 9:49
